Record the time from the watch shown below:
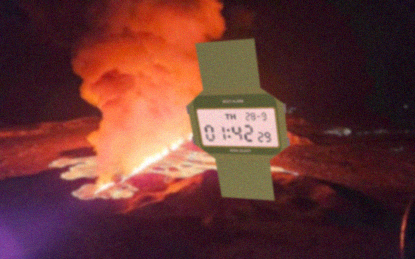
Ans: 1:42:29
